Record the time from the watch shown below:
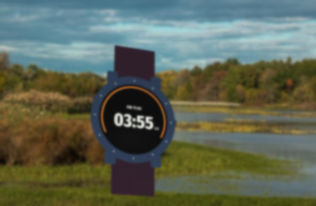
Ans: 3:55
